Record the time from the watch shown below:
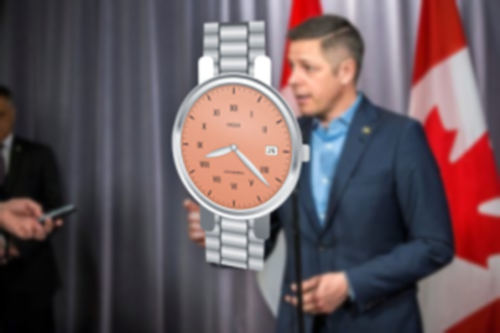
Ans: 8:22
